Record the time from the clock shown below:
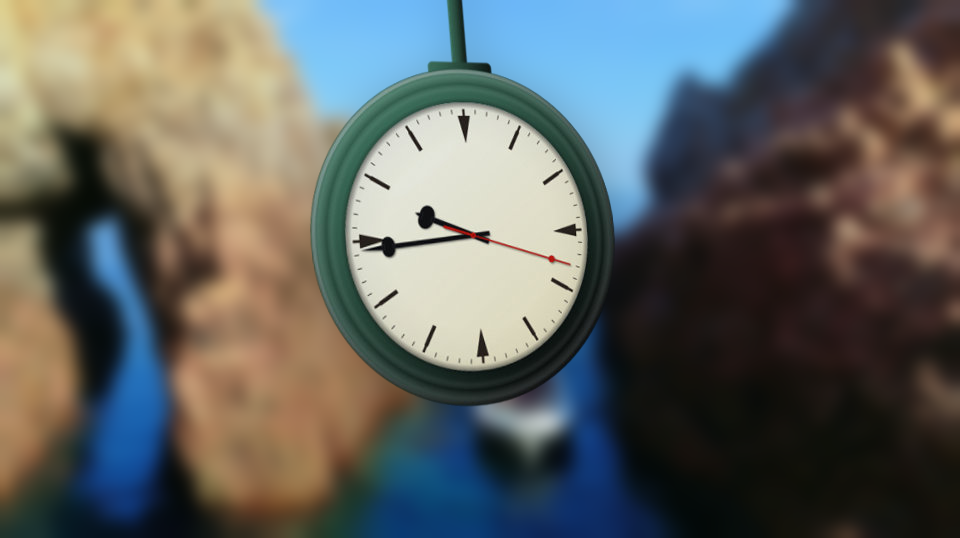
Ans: 9:44:18
